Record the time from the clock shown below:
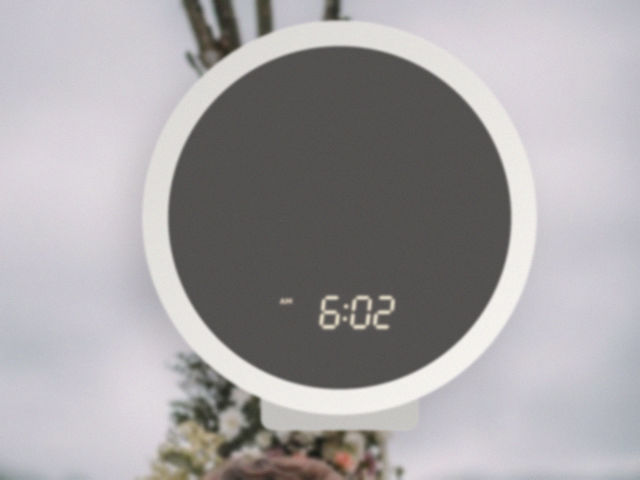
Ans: 6:02
